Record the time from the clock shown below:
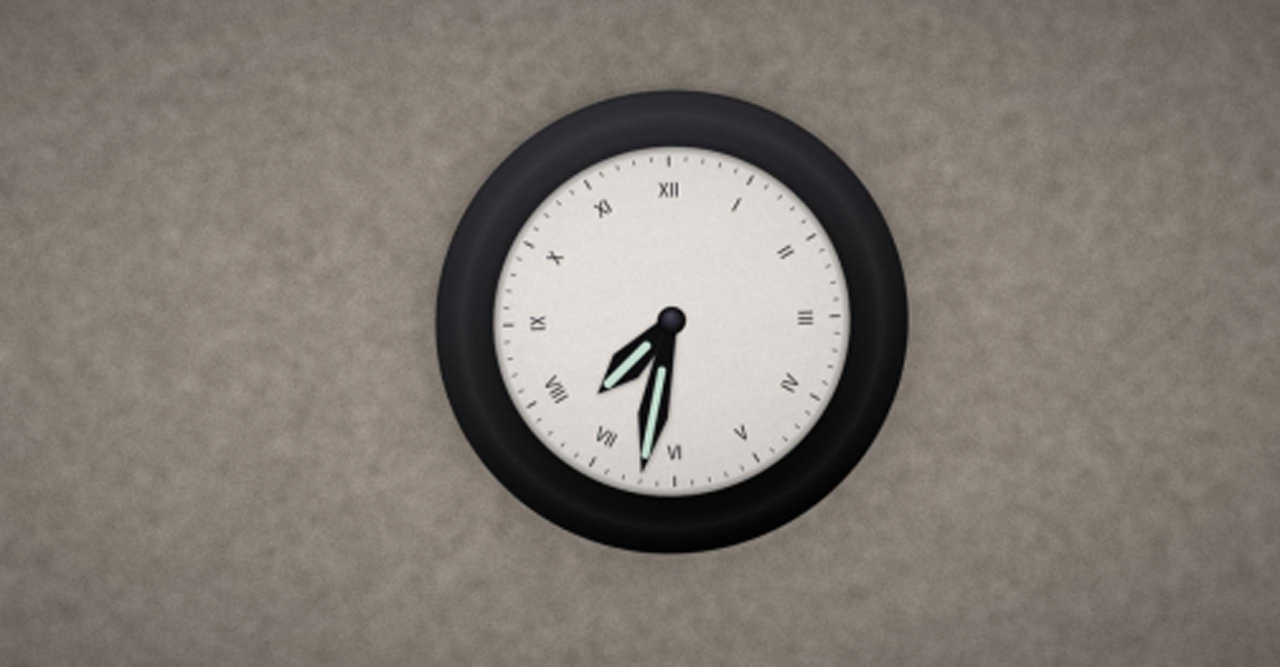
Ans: 7:32
